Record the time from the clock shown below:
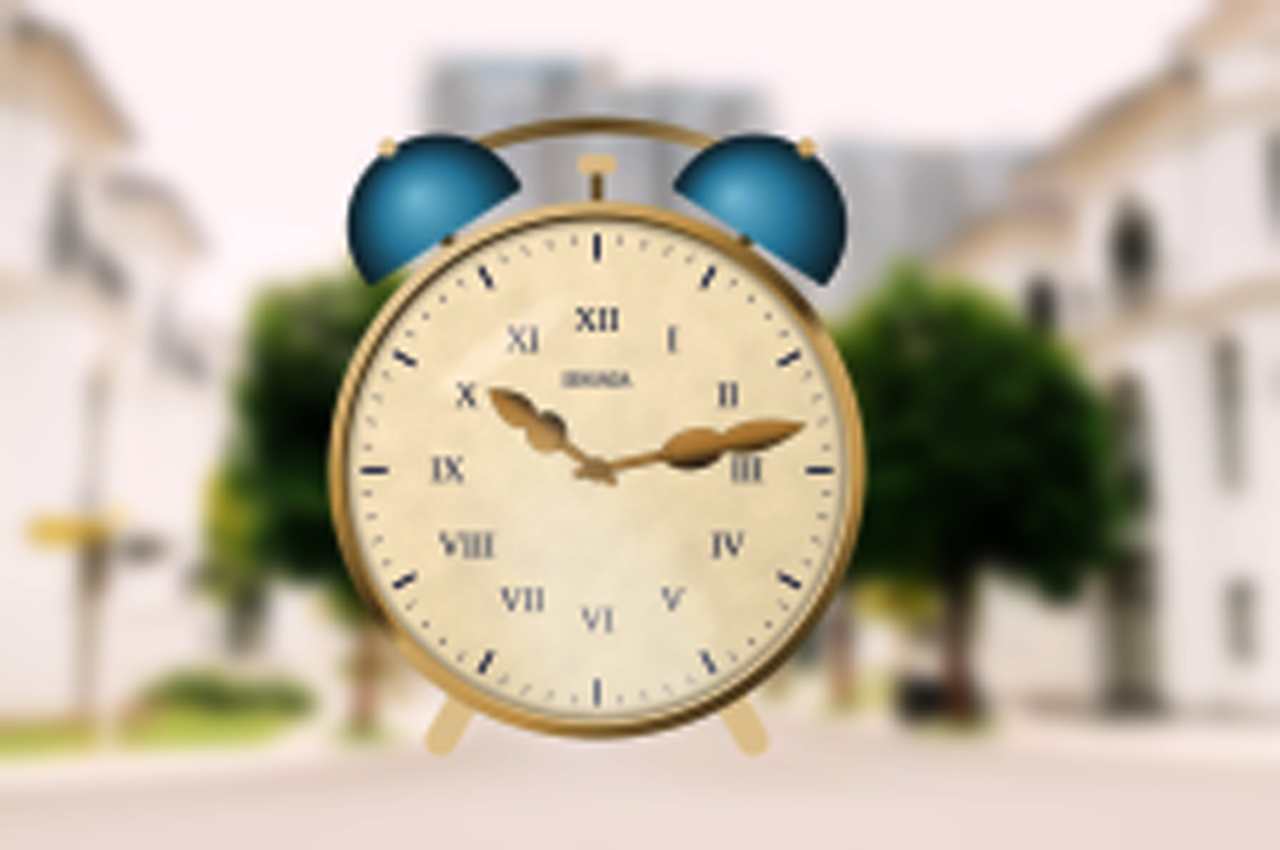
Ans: 10:13
